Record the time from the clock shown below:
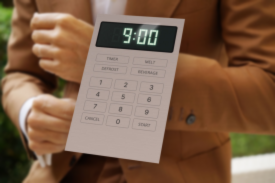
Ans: 9:00
